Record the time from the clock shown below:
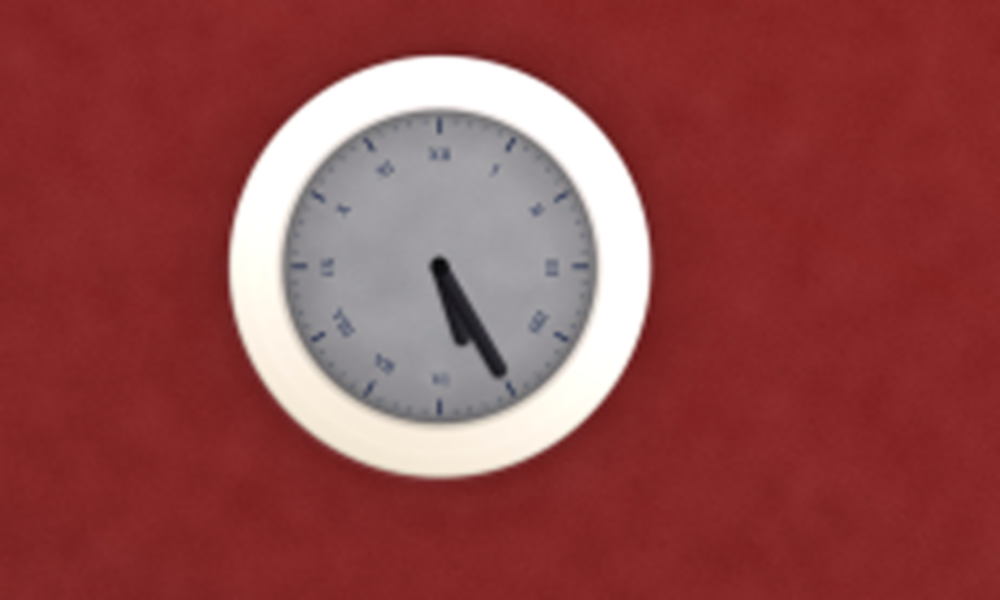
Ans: 5:25
